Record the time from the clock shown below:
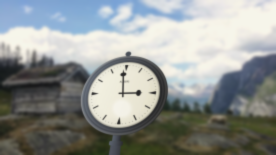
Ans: 2:59
